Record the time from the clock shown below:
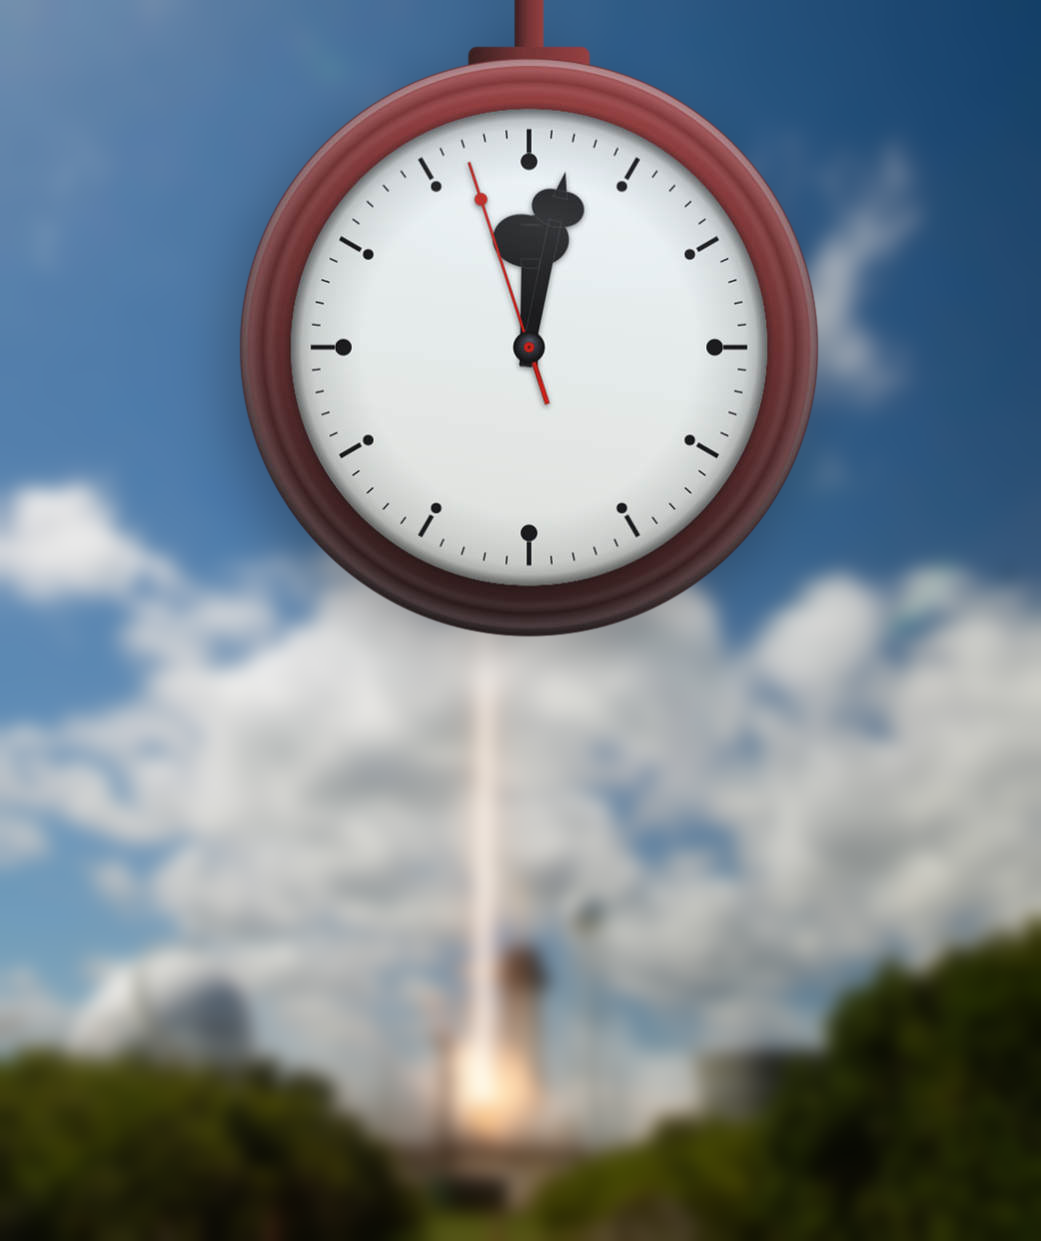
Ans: 12:01:57
